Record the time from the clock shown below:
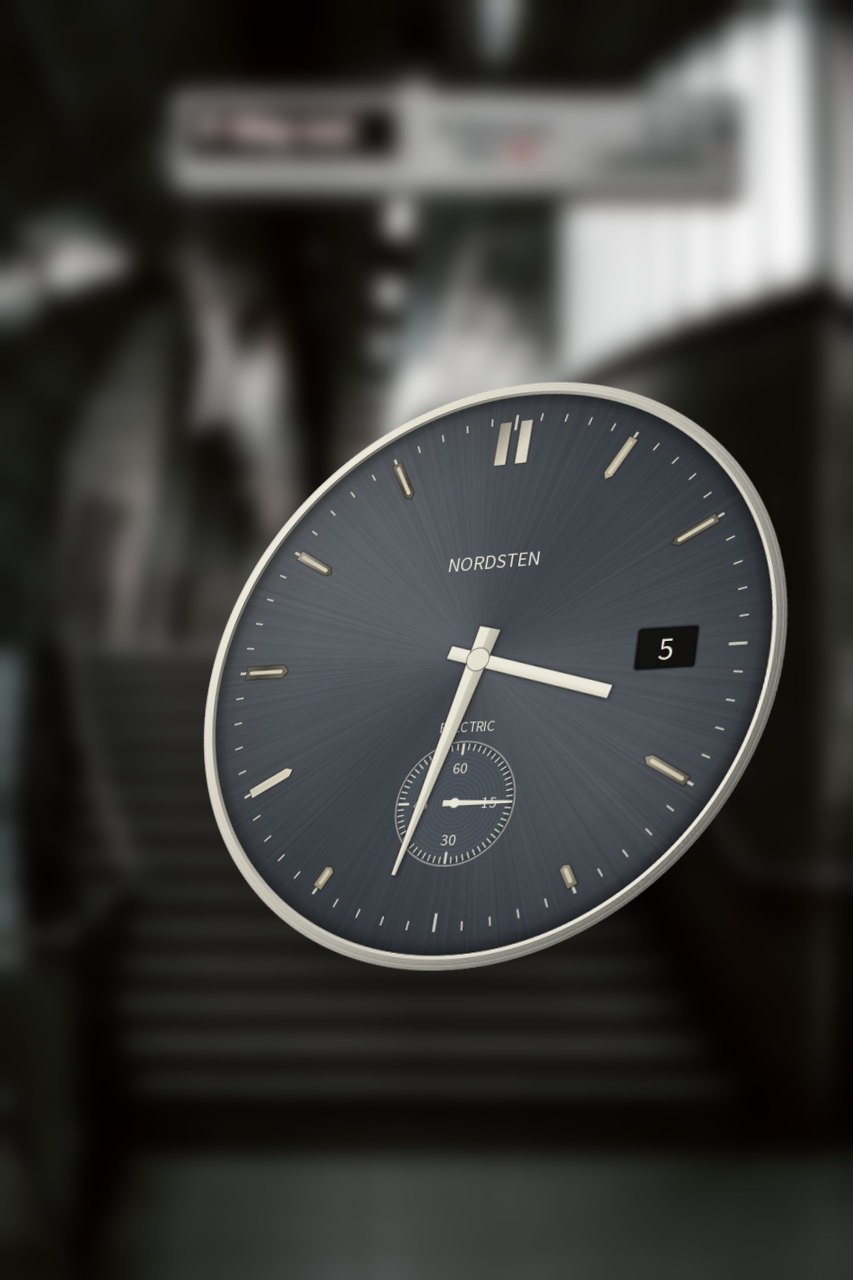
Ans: 3:32:15
